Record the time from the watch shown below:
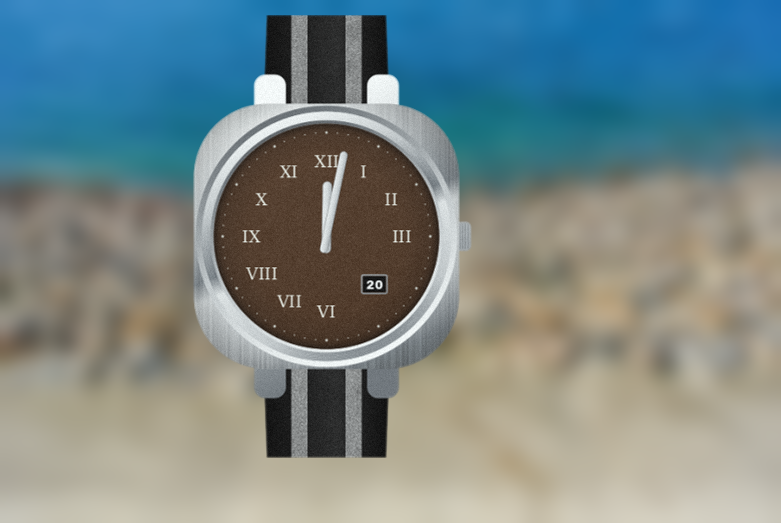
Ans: 12:02
